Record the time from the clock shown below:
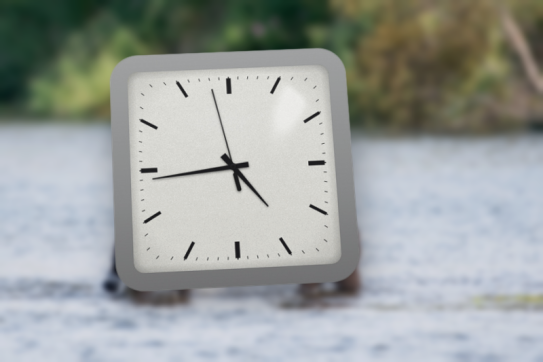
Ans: 4:43:58
